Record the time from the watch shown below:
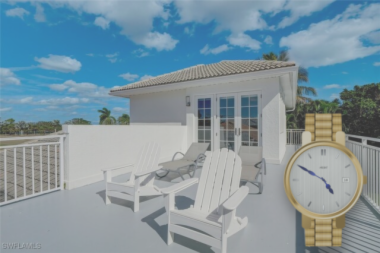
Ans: 4:50
